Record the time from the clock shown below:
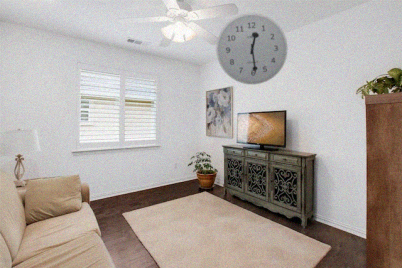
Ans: 12:29
